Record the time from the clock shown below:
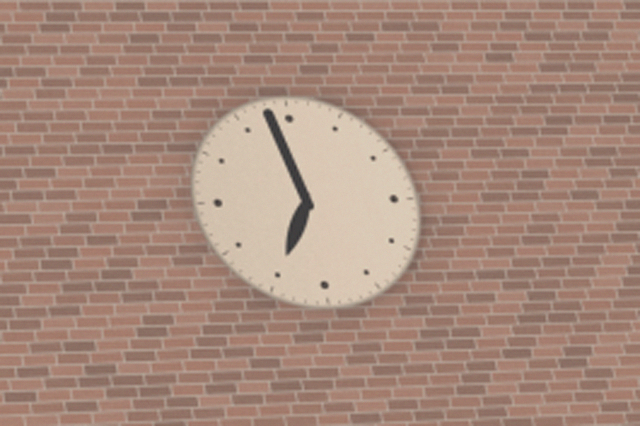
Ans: 6:58
